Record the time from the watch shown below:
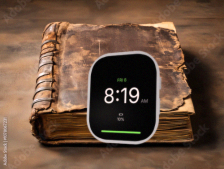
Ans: 8:19
